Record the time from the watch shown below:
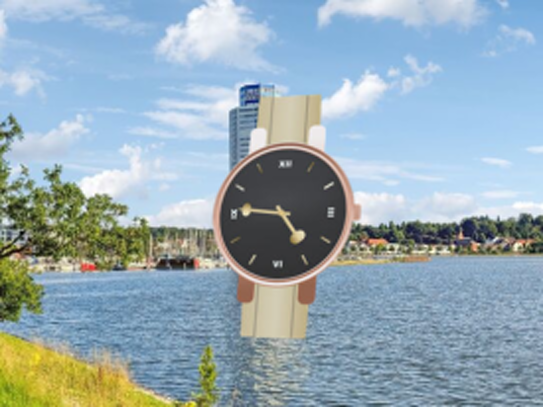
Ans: 4:46
